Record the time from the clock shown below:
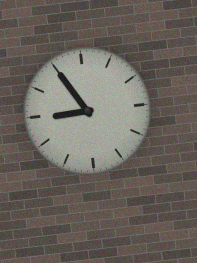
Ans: 8:55
